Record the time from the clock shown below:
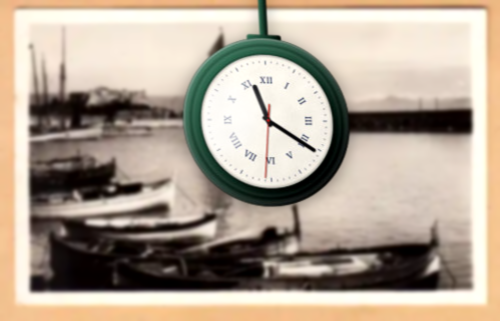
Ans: 11:20:31
